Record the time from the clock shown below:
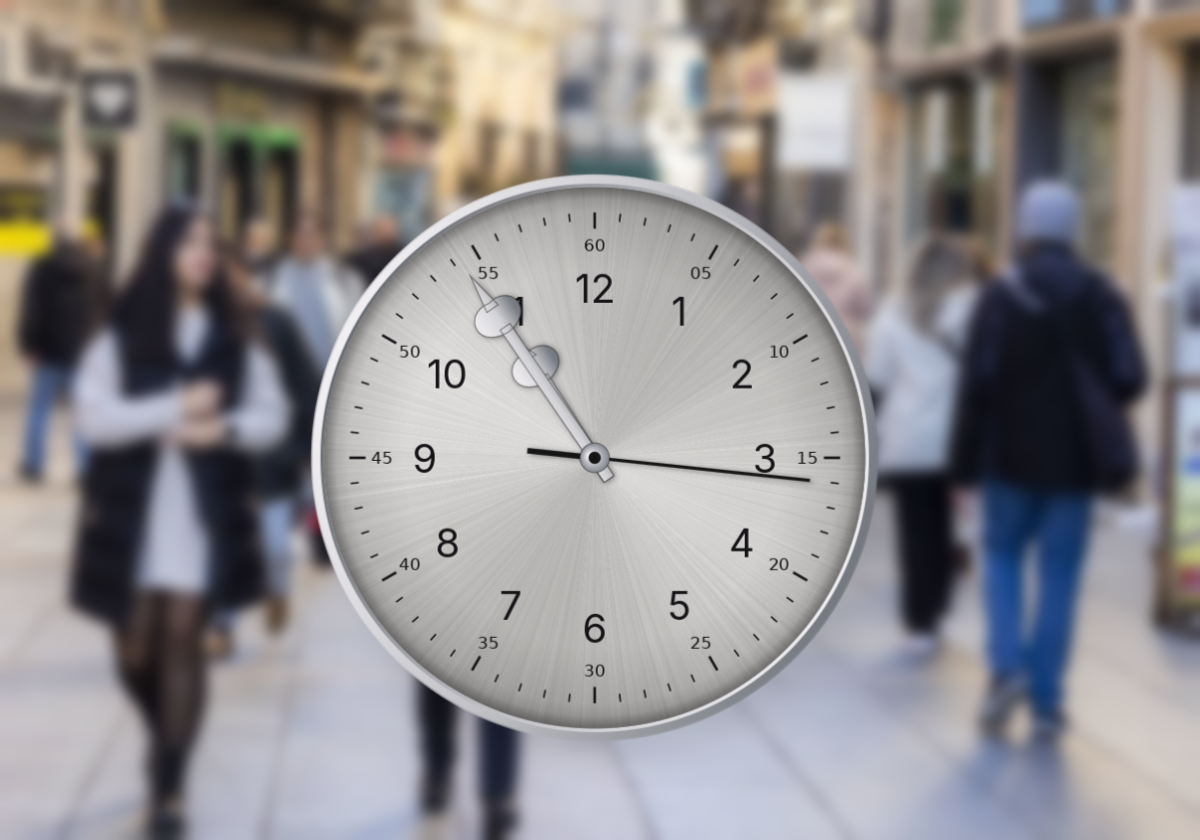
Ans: 10:54:16
